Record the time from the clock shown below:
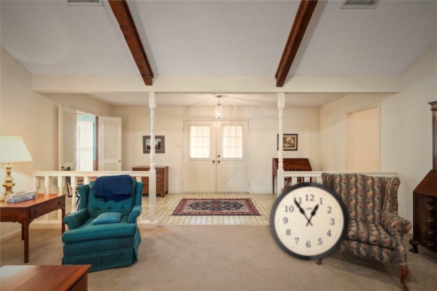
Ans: 12:54
